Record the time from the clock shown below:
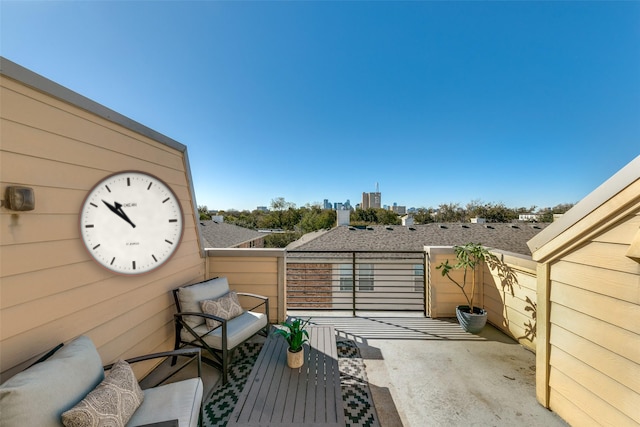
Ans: 10:52
